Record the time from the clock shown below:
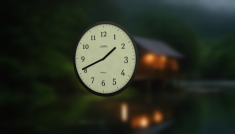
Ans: 1:41
